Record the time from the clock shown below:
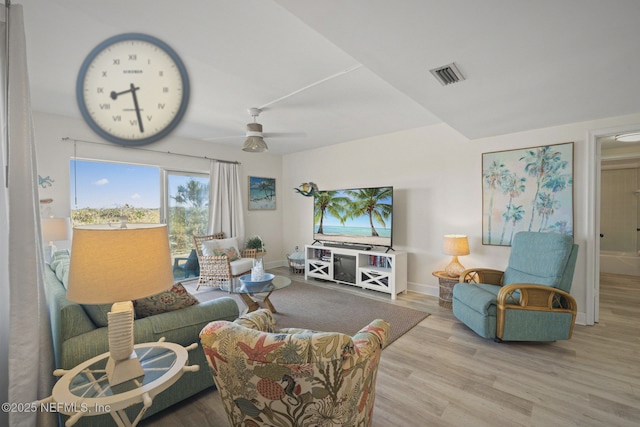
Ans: 8:28
